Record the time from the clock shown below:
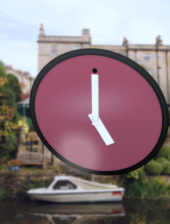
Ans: 5:00
